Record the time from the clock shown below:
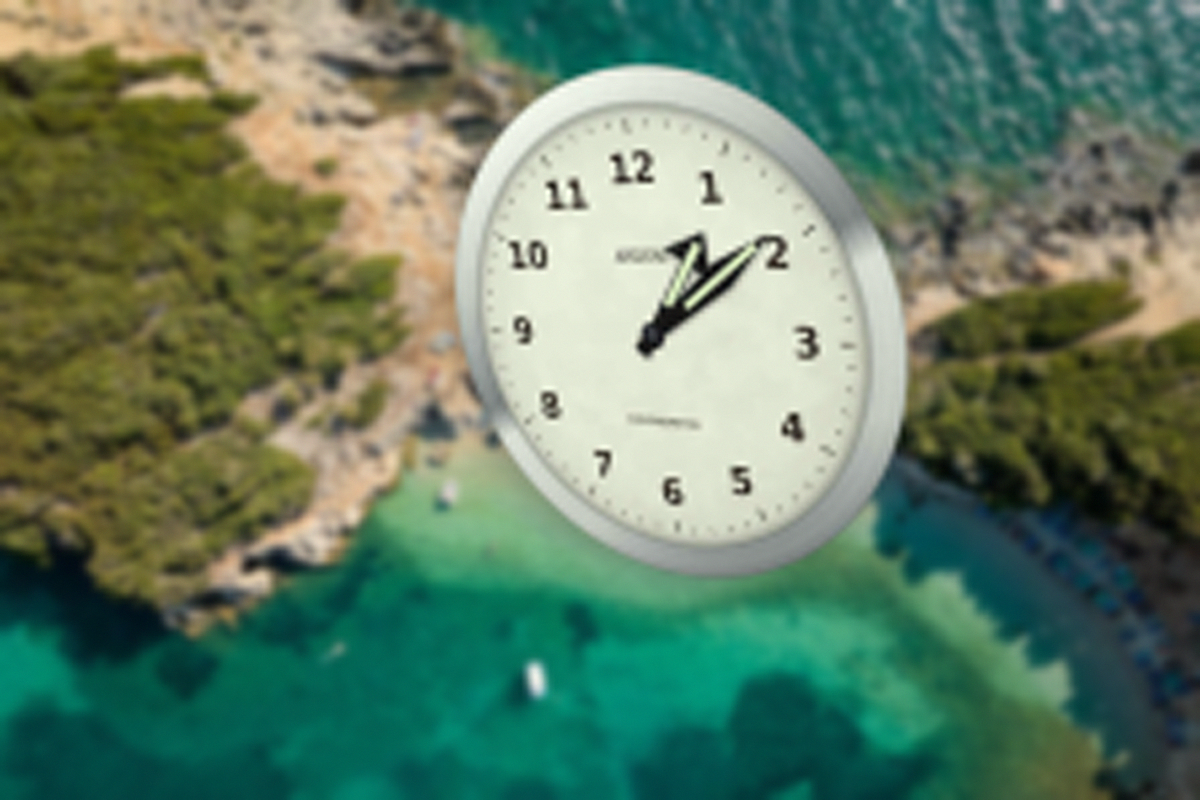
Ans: 1:09
